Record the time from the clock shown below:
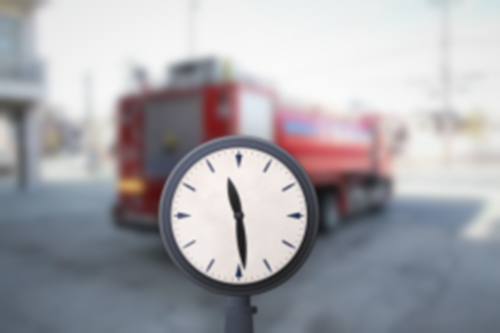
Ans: 11:29
